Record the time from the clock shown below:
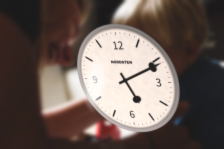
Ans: 5:11
